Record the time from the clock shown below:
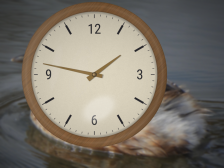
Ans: 1:47
